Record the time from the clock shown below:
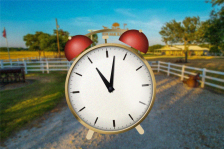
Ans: 11:02
